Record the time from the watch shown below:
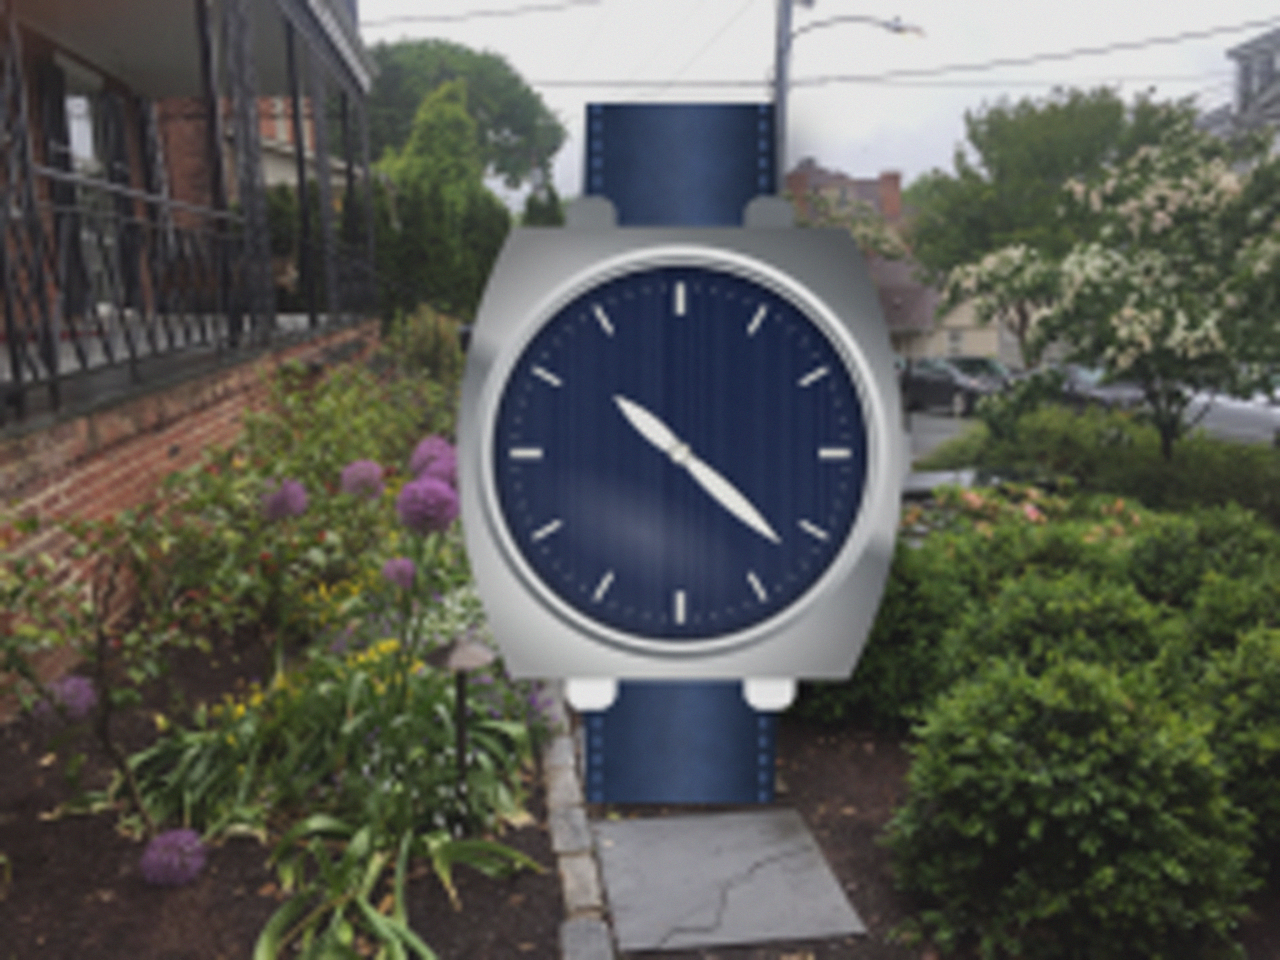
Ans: 10:22
